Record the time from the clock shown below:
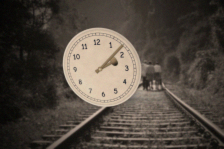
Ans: 2:08
